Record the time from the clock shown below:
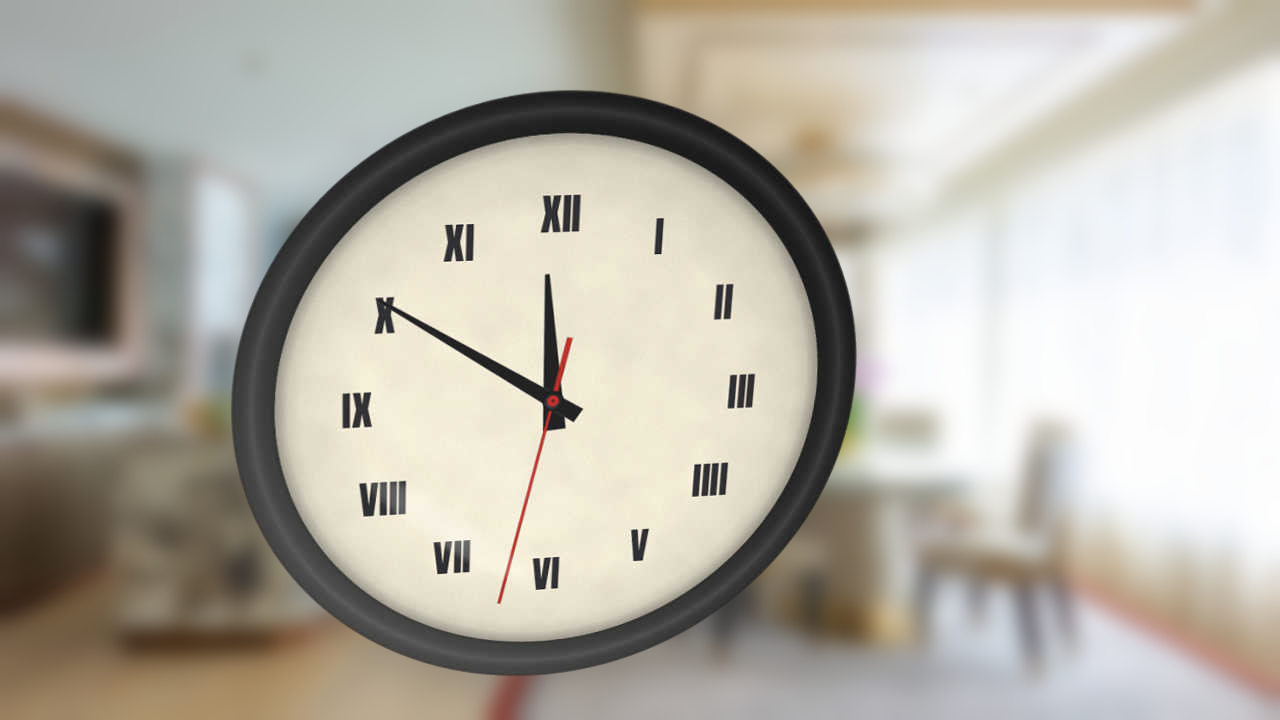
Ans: 11:50:32
